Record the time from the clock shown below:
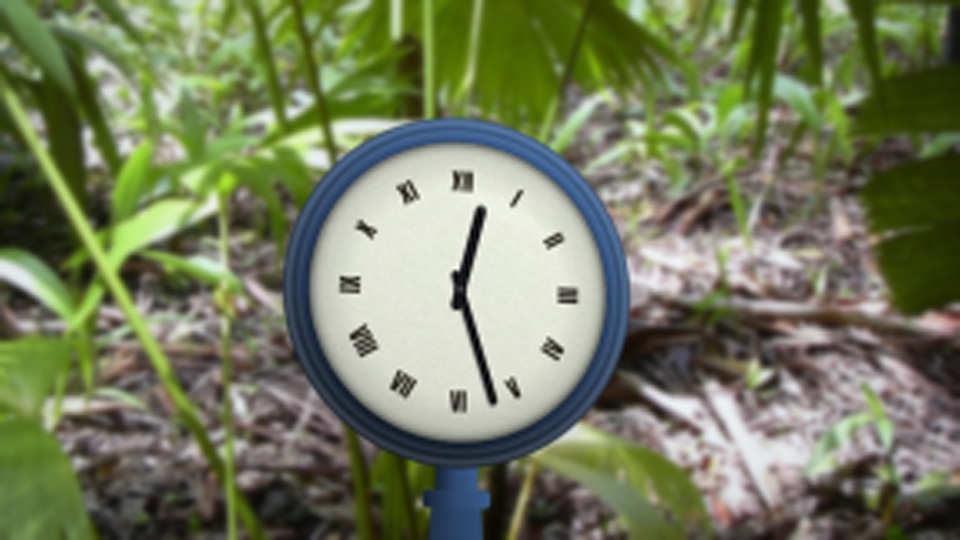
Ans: 12:27
